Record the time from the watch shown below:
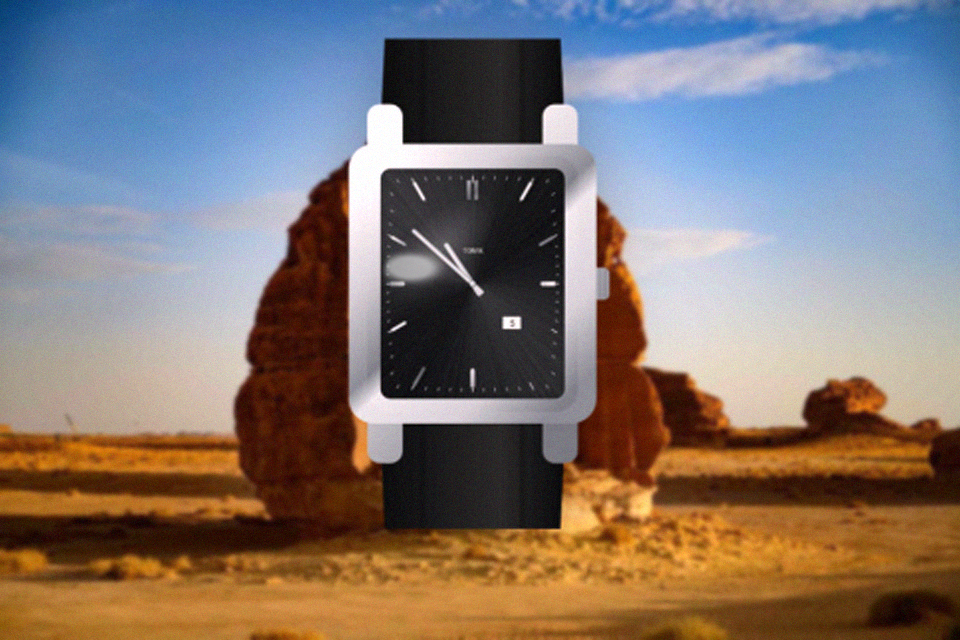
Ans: 10:52
